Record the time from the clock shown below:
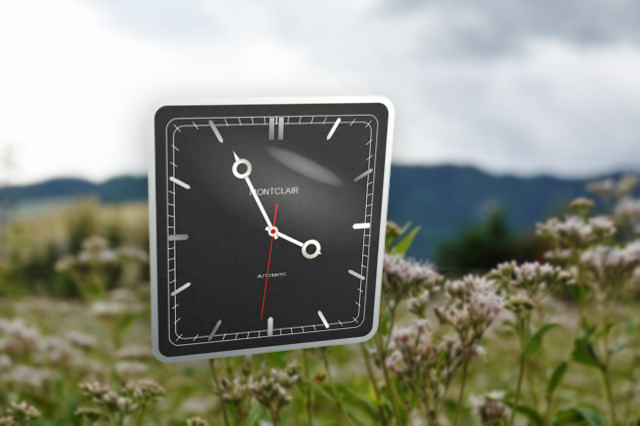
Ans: 3:55:31
